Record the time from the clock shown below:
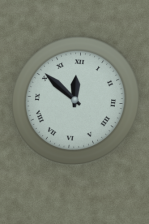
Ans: 11:51
